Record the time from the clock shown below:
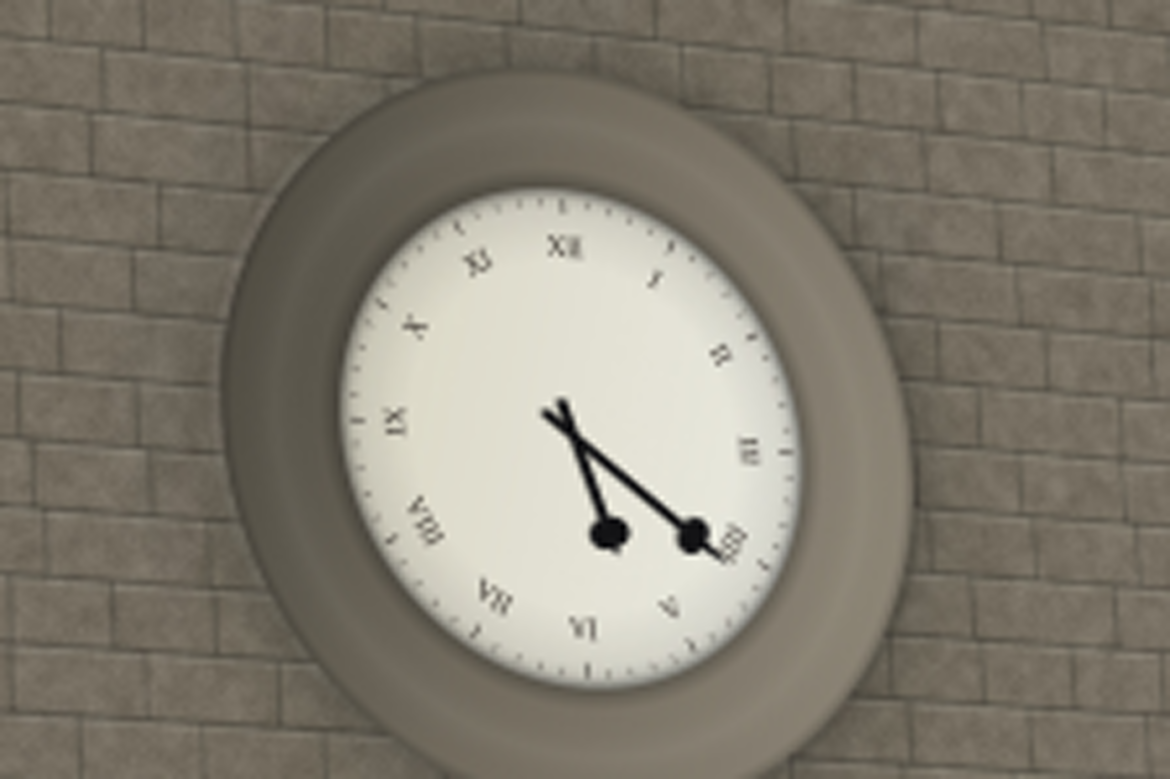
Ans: 5:21
